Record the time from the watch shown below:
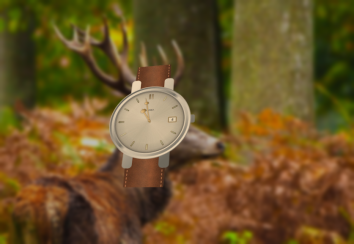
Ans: 10:58
